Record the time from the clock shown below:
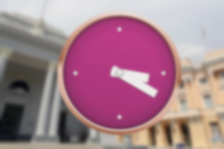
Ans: 3:20
